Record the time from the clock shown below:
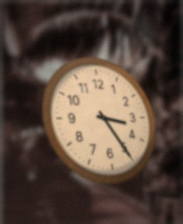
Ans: 3:25
